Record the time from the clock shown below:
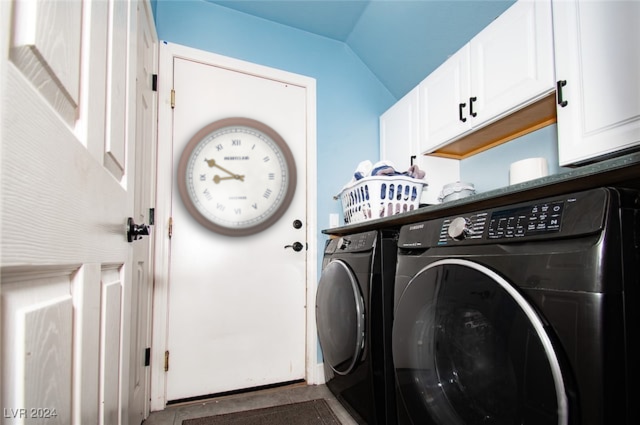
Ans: 8:50
